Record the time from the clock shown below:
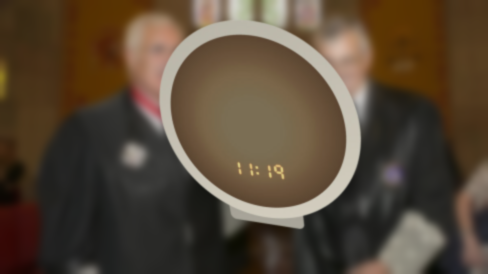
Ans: 11:19
